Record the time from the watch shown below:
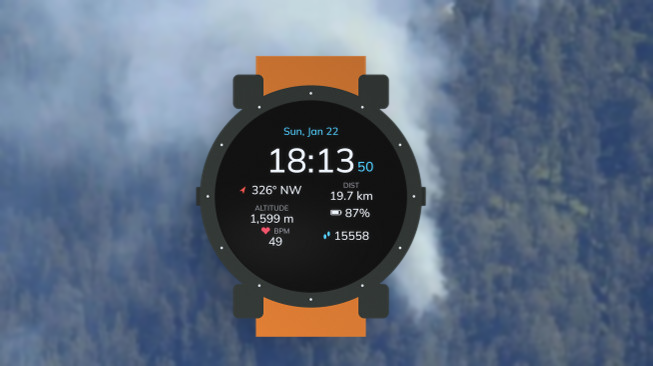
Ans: 18:13:50
